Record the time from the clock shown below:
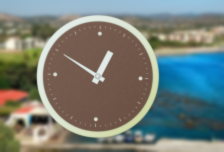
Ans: 12:50
